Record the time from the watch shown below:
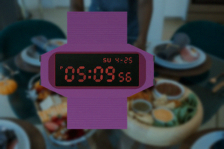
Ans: 5:09:56
